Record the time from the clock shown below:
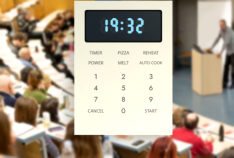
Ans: 19:32
